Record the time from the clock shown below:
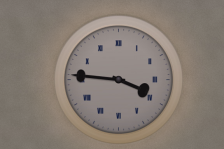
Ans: 3:46
